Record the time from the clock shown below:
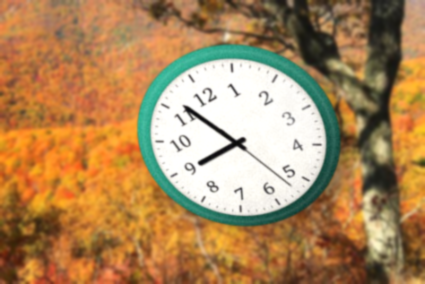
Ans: 8:56:27
